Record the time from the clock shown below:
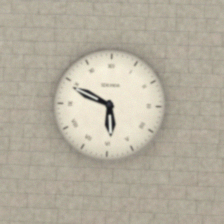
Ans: 5:49
